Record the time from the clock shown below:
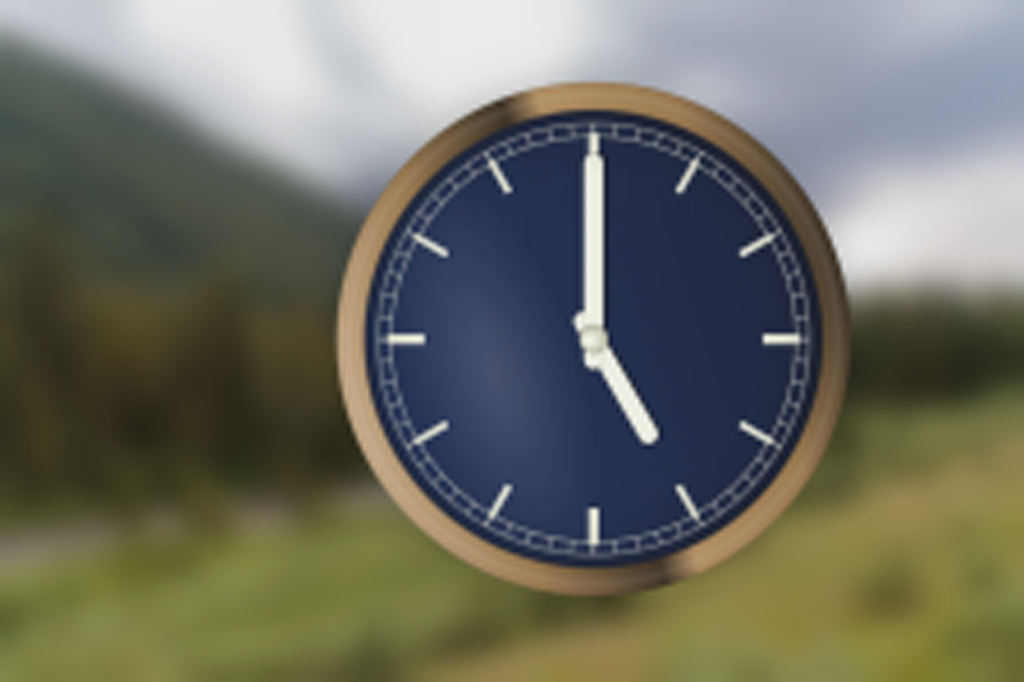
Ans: 5:00
